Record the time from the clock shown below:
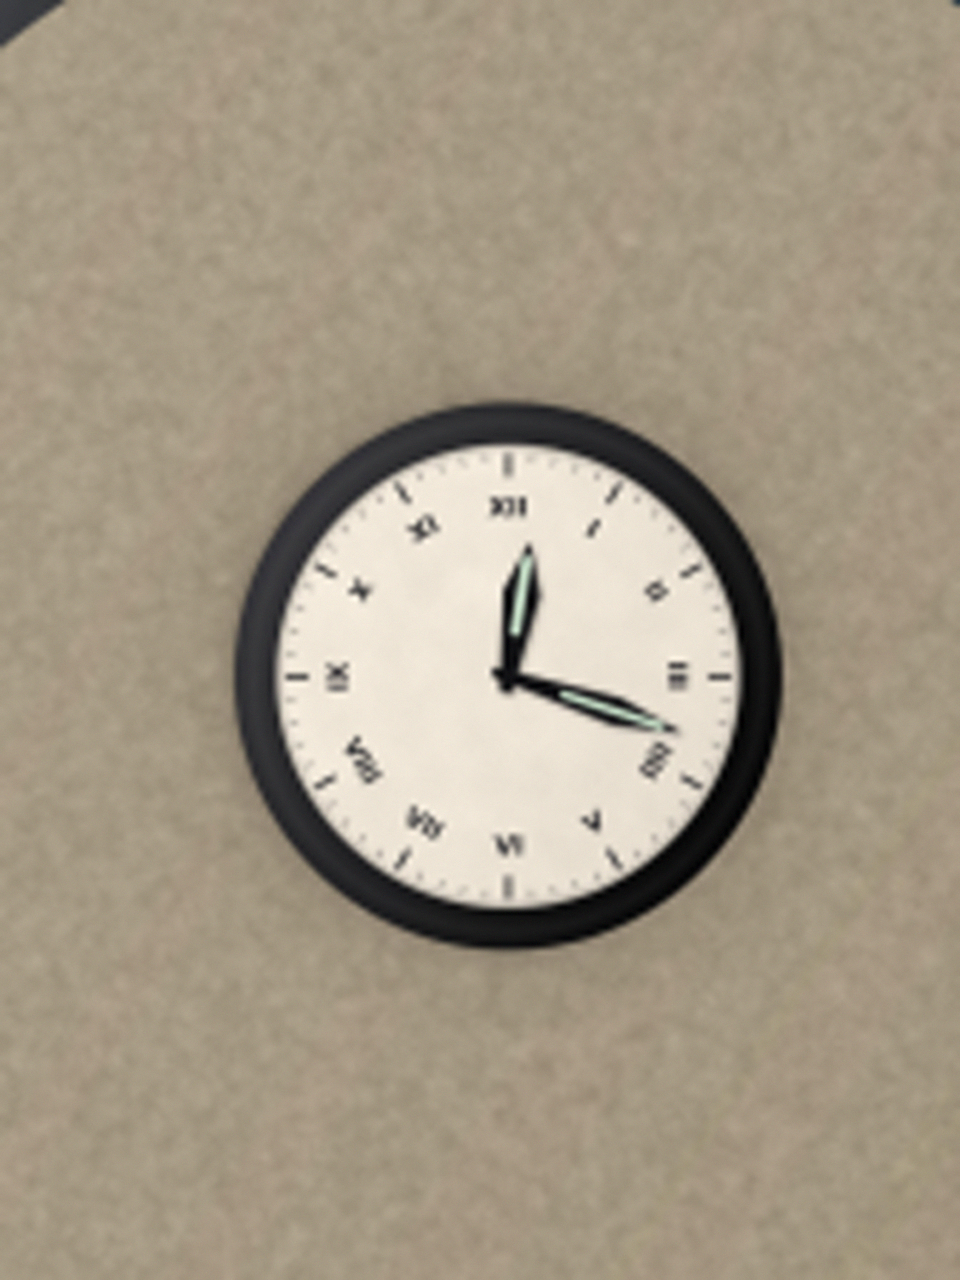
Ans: 12:18
